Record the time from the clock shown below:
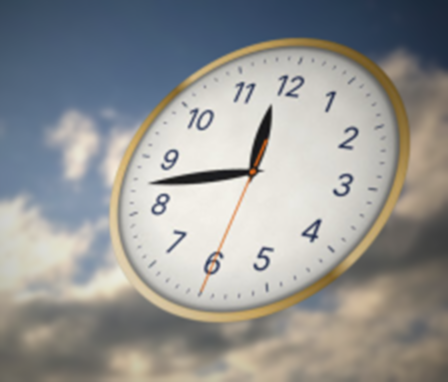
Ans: 11:42:30
